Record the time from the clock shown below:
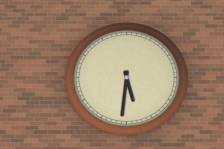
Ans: 5:31
